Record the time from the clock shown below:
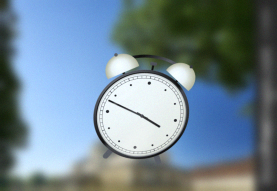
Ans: 3:48
